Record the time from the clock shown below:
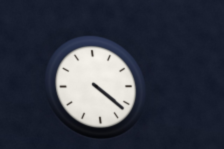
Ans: 4:22
